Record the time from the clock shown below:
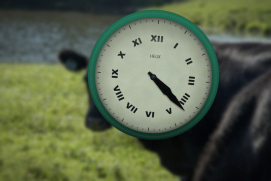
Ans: 4:22
